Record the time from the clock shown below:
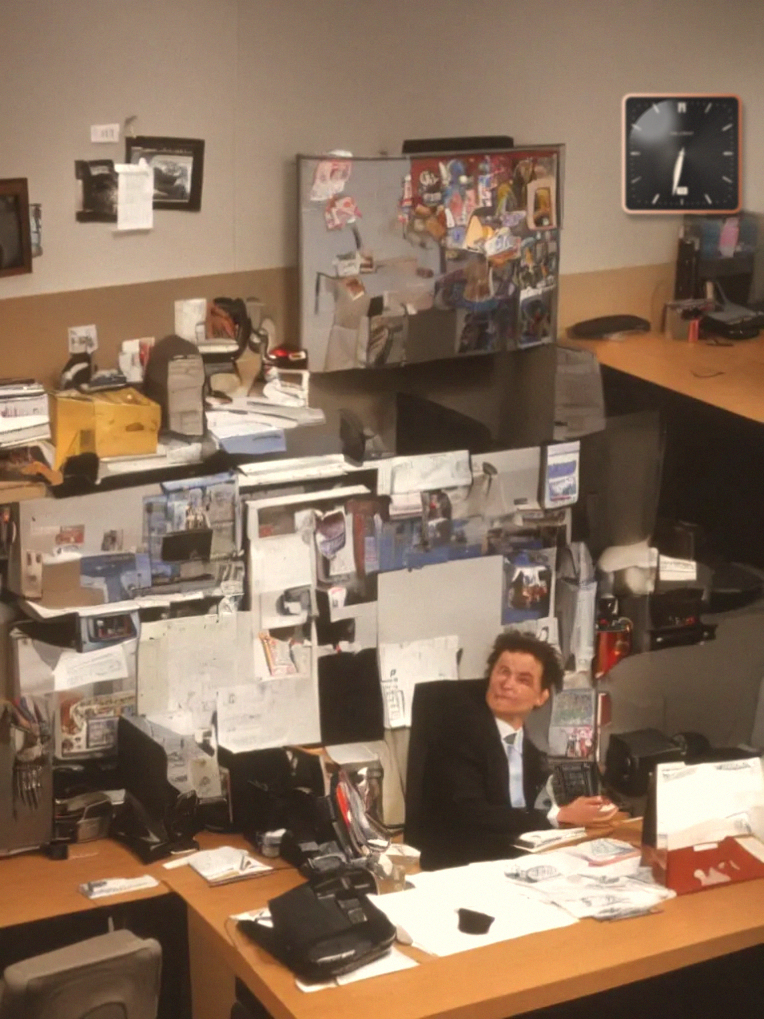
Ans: 6:32
